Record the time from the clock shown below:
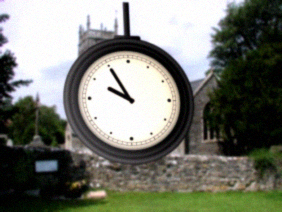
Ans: 9:55
